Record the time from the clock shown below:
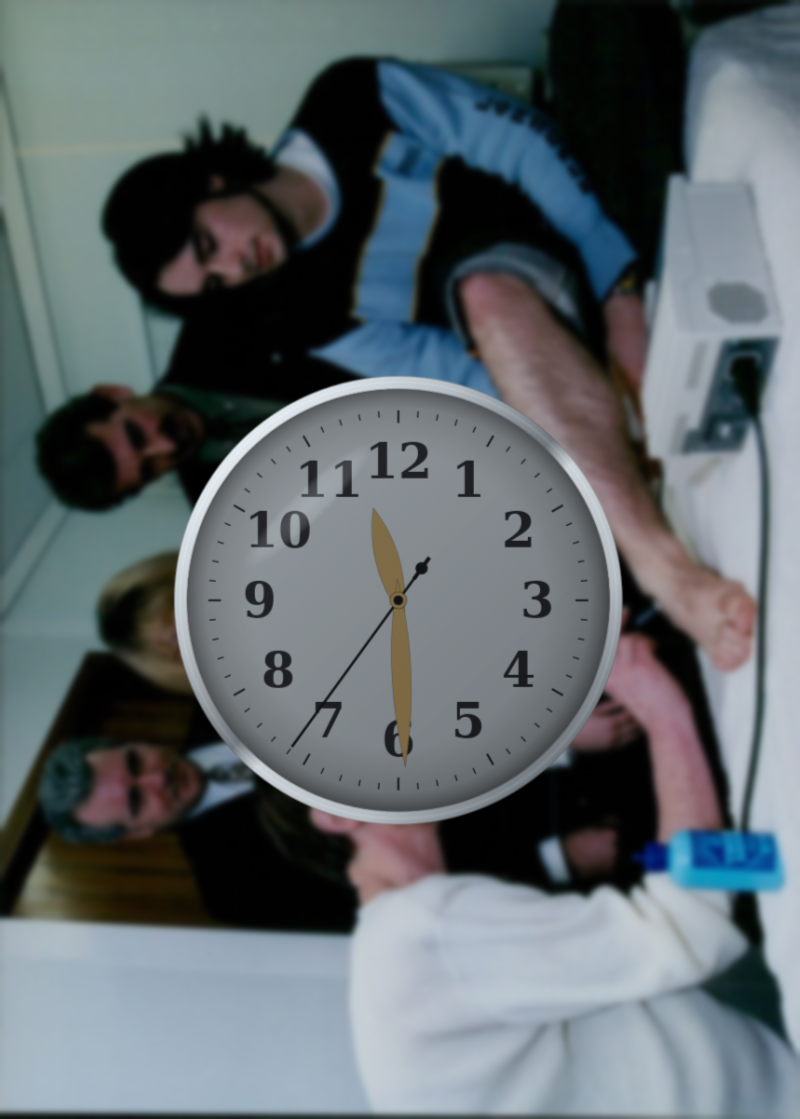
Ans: 11:29:36
